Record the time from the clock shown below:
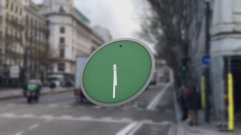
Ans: 5:28
